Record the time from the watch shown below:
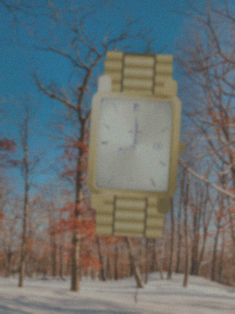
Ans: 8:00
